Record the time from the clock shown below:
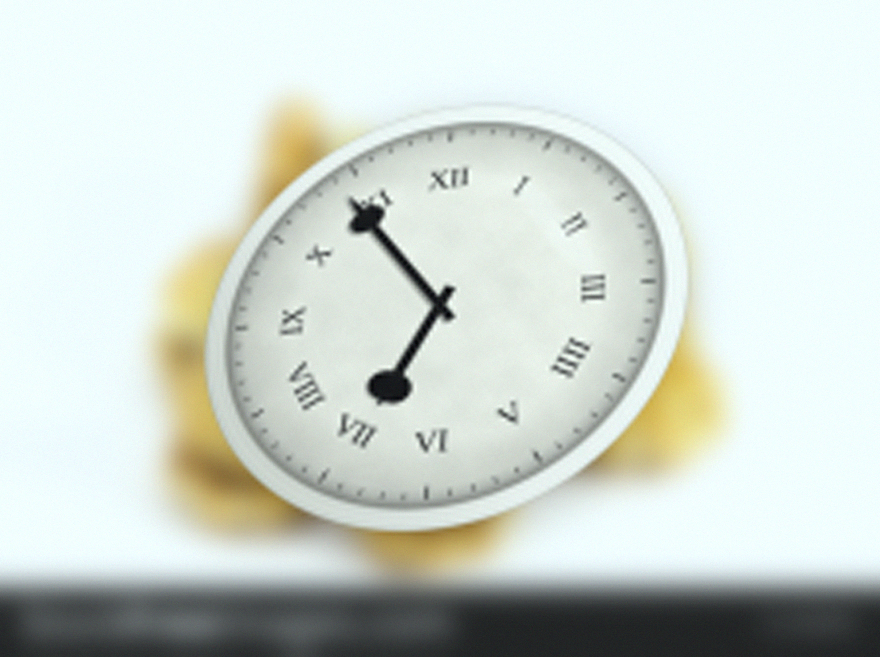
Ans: 6:54
